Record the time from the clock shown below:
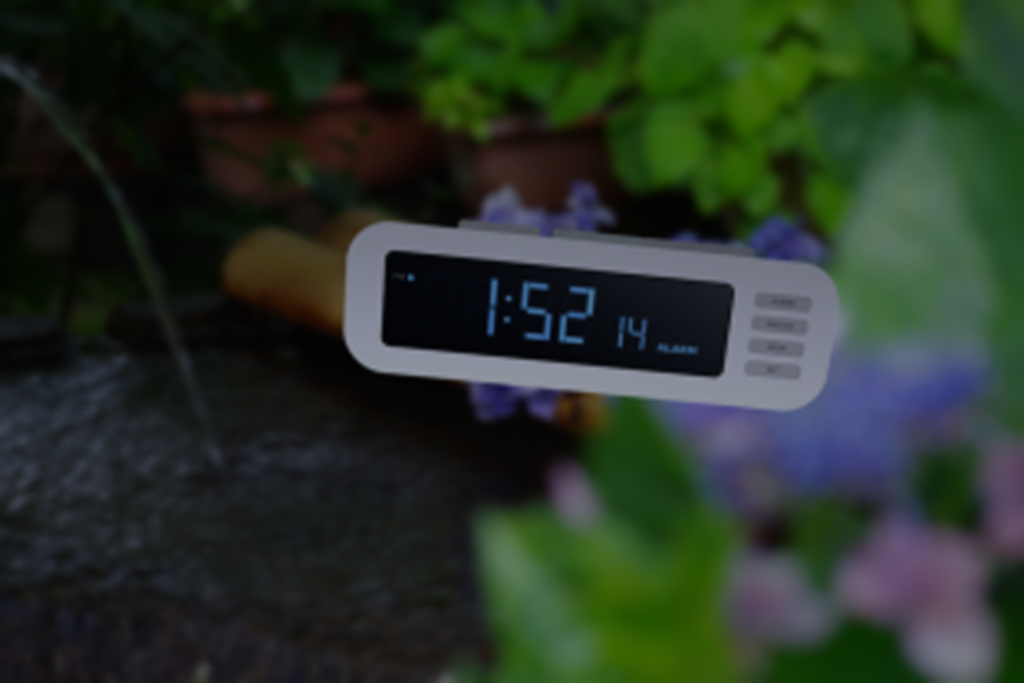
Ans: 1:52:14
